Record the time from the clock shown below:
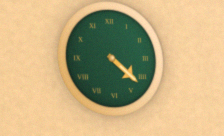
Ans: 4:22
